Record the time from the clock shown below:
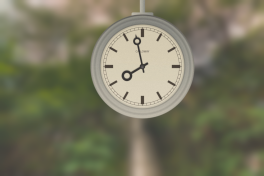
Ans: 7:58
